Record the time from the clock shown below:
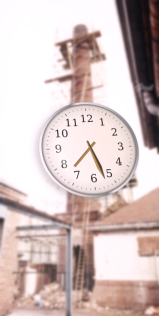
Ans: 7:27
